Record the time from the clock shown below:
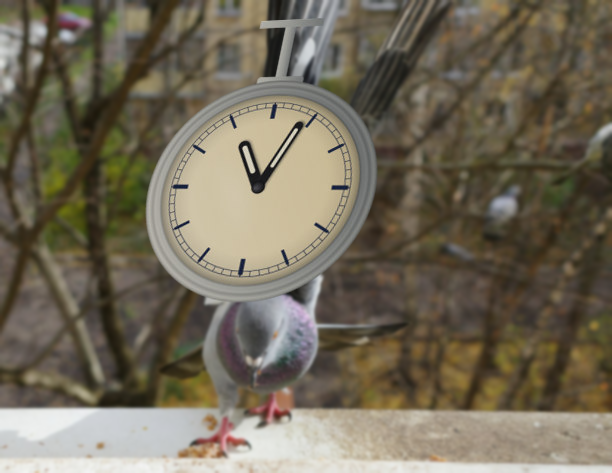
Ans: 11:04
